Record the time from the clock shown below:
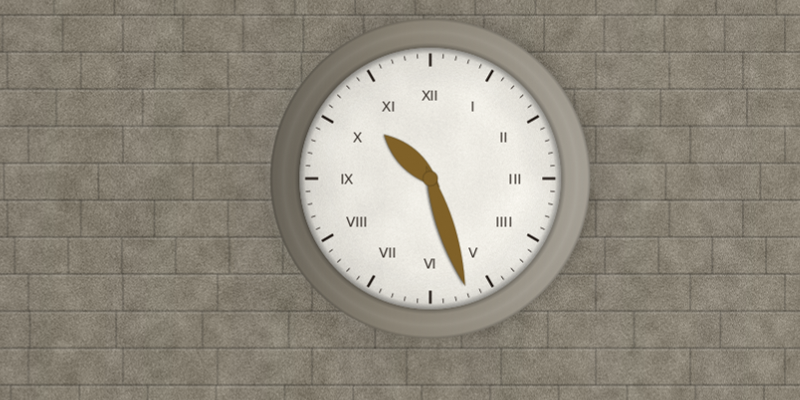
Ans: 10:27
